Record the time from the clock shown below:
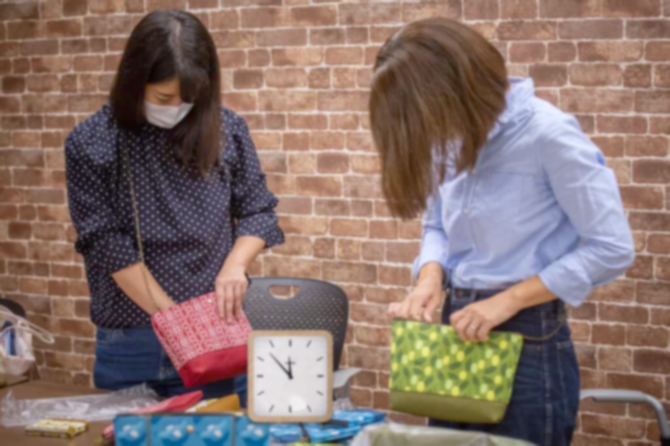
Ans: 11:53
